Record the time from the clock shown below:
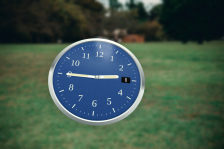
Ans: 2:45
